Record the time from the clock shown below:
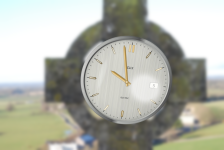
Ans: 9:58
